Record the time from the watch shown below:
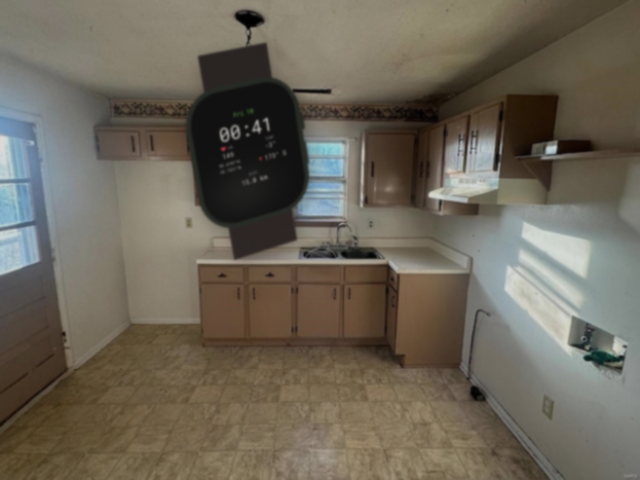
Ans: 0:41
